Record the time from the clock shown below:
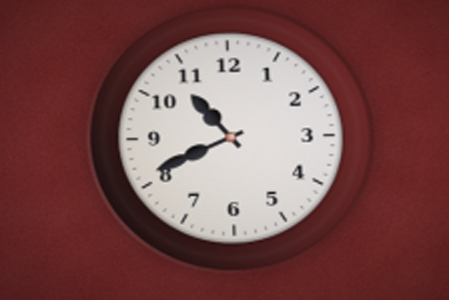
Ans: 10:41
